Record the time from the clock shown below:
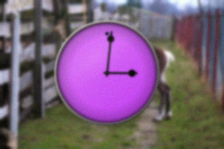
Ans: 3:01
